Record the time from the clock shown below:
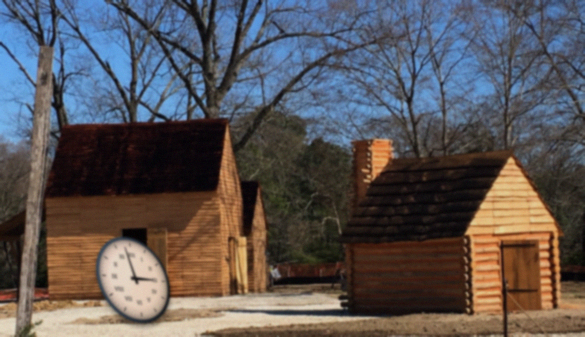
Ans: 2:58
